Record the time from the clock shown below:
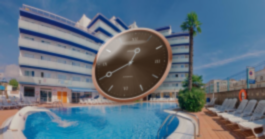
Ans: 12:40
